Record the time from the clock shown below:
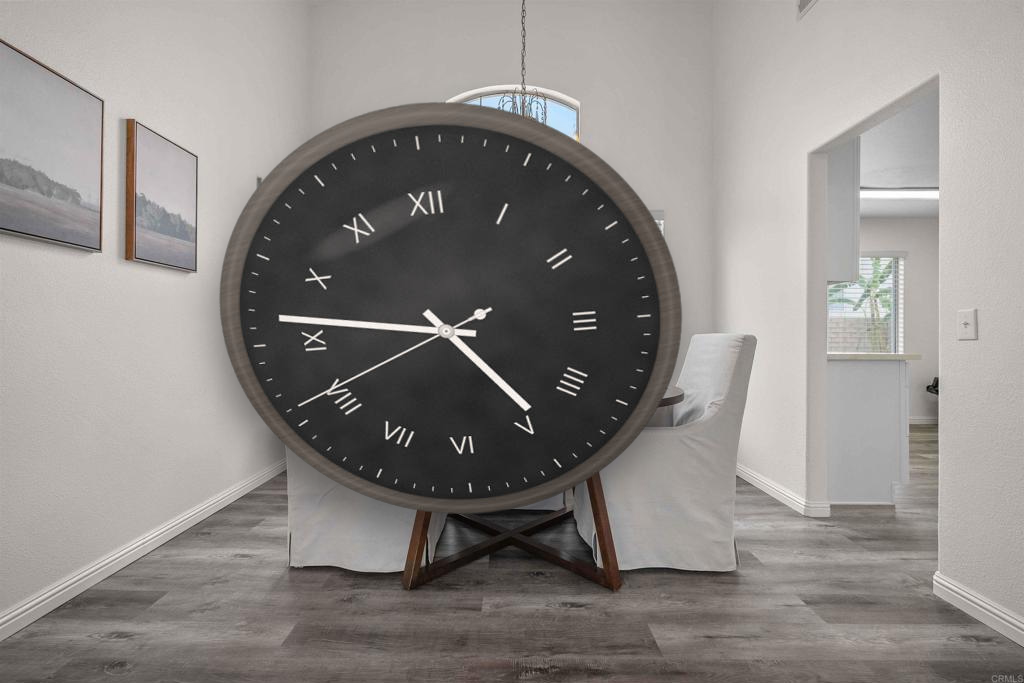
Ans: 4:46:41
